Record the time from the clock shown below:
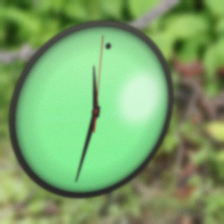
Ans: 11:30:59
